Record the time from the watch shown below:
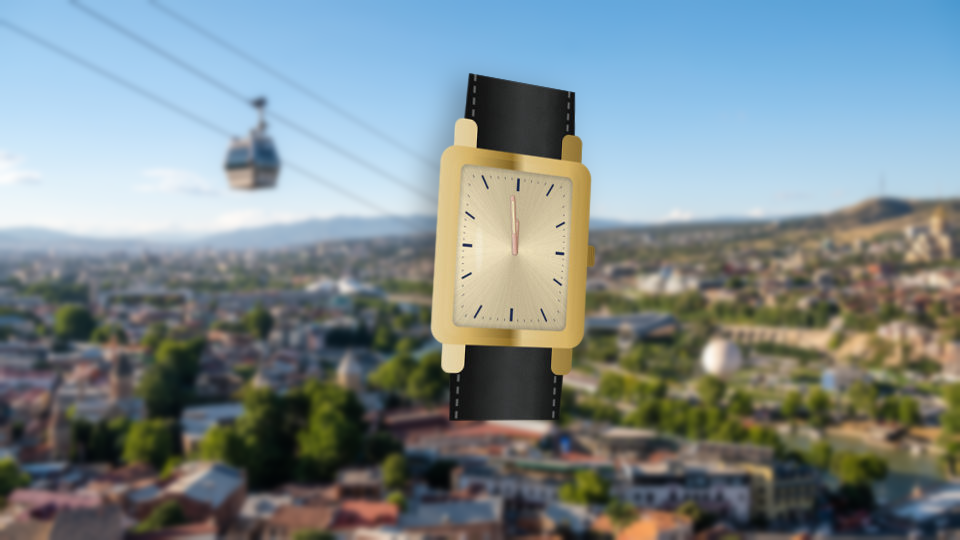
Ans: 11:59
